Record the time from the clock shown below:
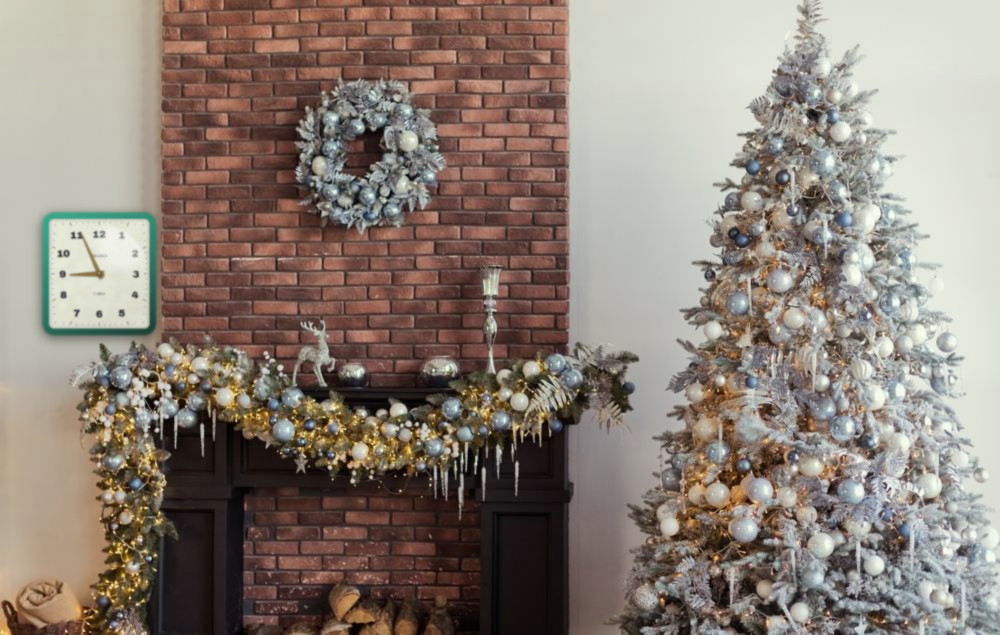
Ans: 8:56
